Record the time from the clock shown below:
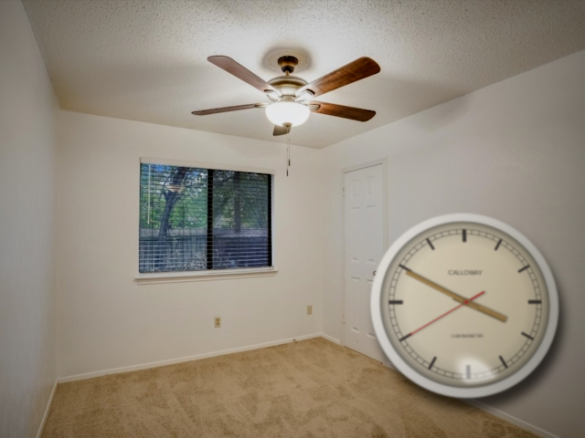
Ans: 3:49:40
